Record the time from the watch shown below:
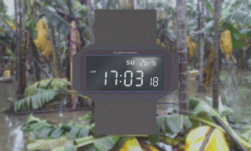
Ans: 17:03:18
